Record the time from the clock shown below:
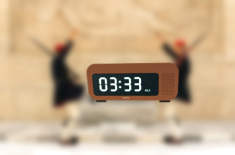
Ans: 3:33
